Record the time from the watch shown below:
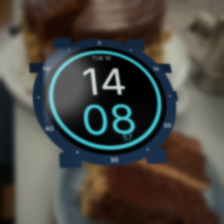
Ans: 14:08
